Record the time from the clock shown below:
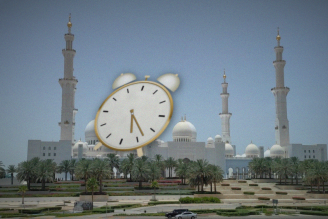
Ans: 5:23
